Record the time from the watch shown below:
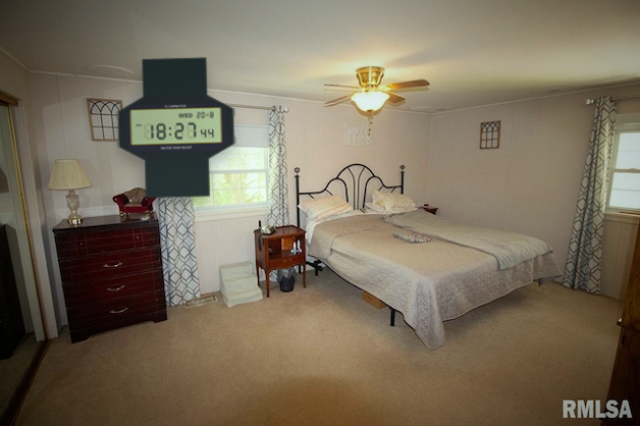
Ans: 18:27:44
